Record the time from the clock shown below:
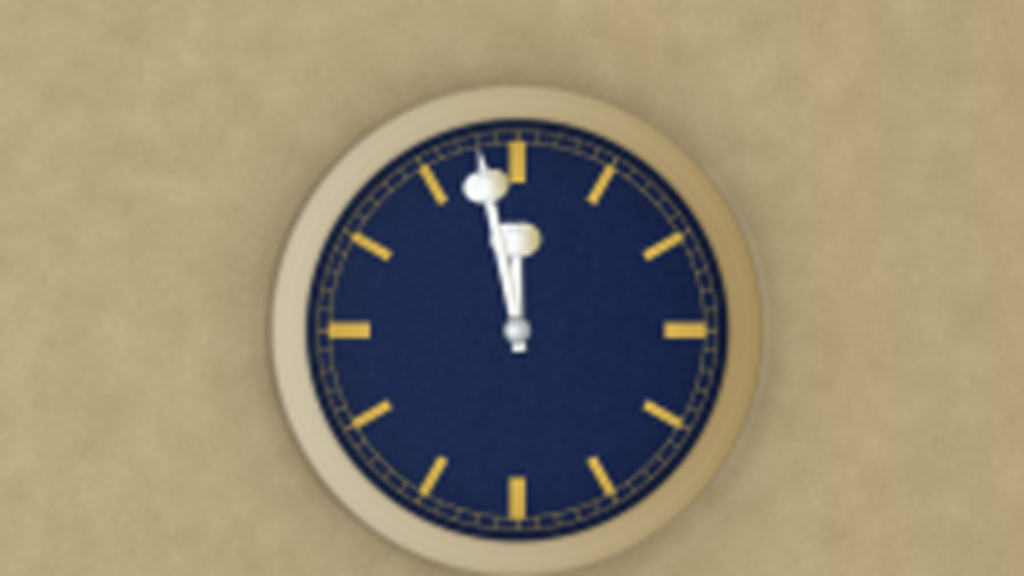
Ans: 11:58
